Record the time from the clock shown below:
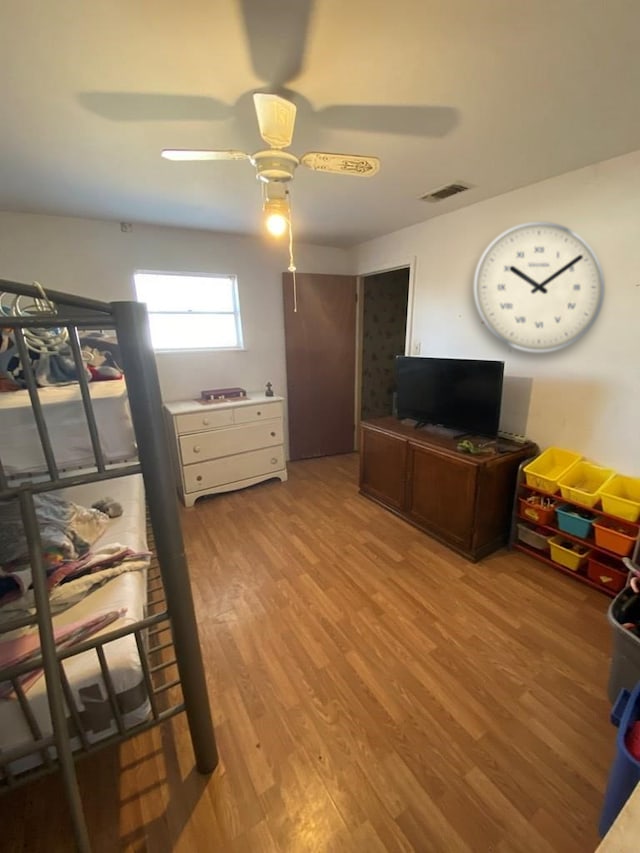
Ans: 10:09
